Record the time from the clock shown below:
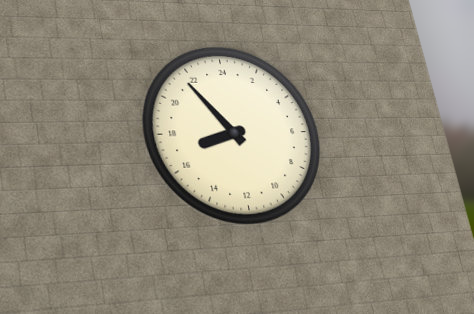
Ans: 16:54
